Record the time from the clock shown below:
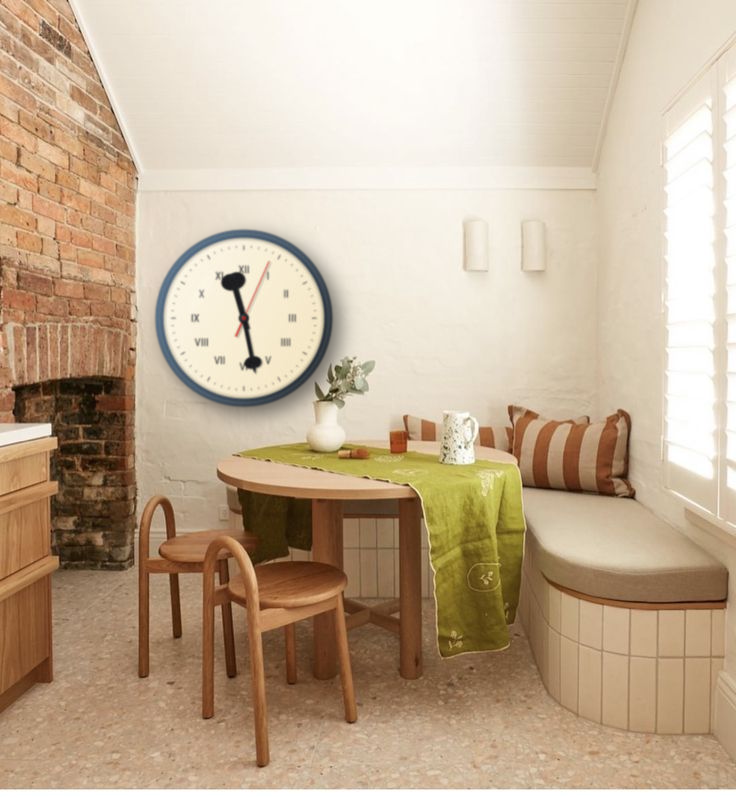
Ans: 11:28:04
